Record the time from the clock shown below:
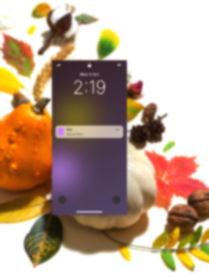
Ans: 2:19
